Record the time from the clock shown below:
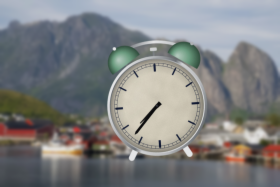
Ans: 7:37
